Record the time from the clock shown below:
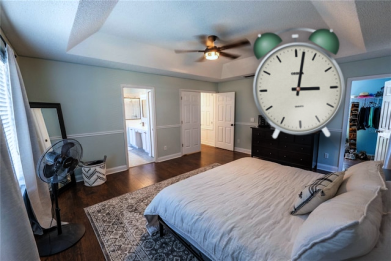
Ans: 3:02
